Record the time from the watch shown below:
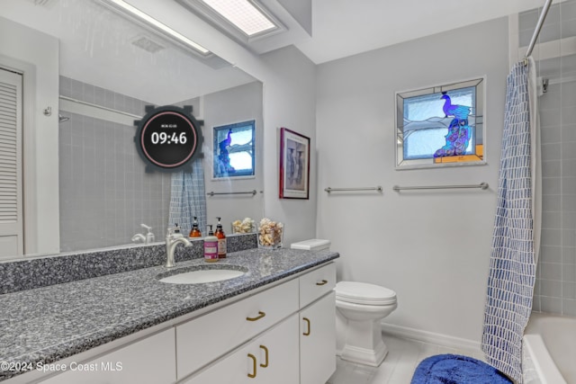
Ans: 9:46
